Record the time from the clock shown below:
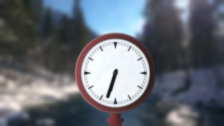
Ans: 6:33
